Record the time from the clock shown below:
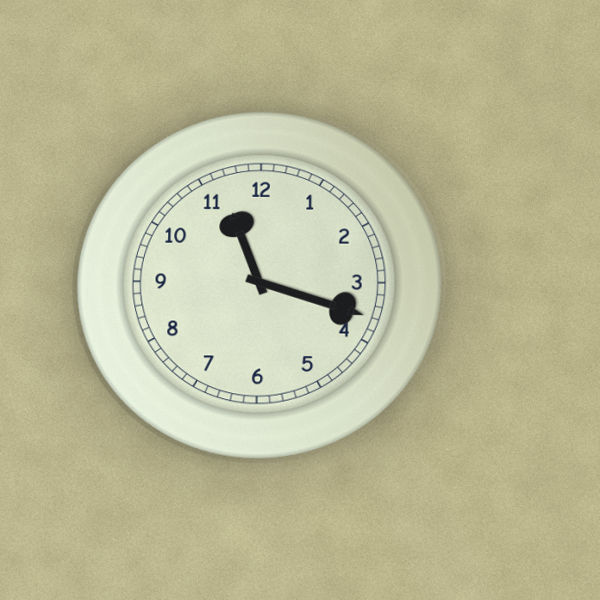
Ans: 11:18
